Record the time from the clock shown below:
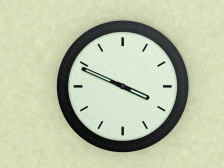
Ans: 3:49
